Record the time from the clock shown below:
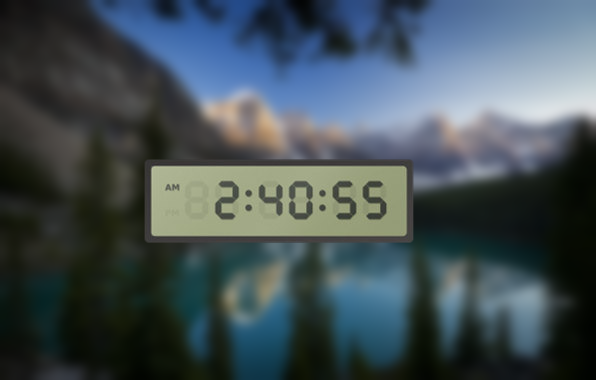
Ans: 2:40:55
